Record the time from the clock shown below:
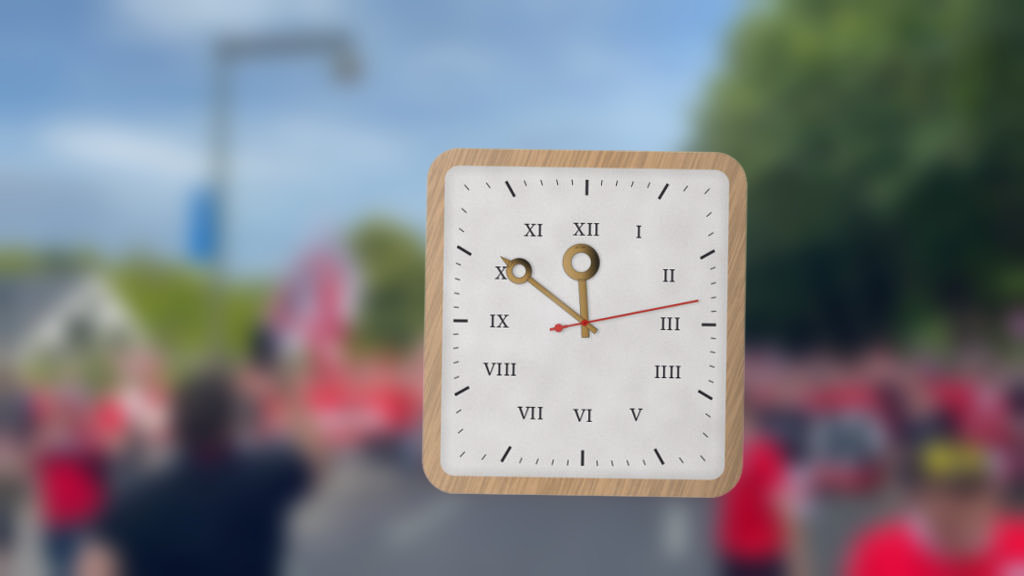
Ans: 11:51:13
